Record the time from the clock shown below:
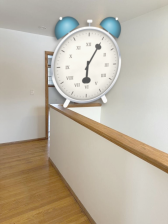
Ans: 6:05
